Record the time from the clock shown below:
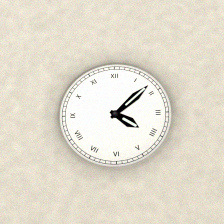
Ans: 4:08
